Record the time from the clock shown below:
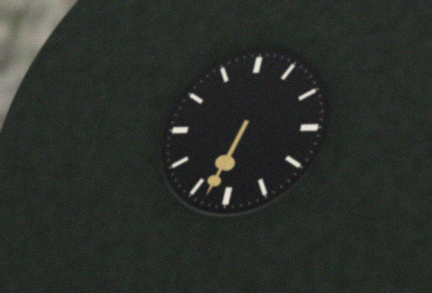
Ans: 6:33
